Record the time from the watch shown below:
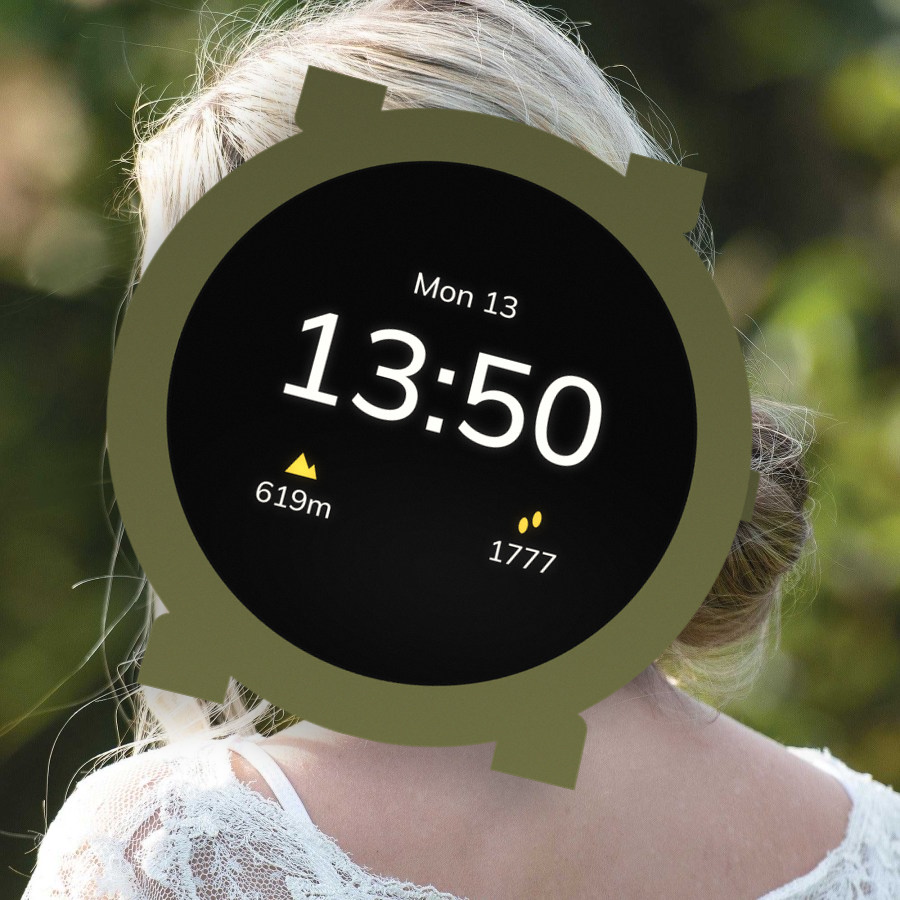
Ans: 13:50
